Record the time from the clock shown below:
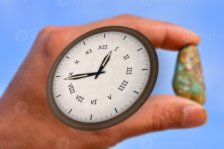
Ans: 12:44
